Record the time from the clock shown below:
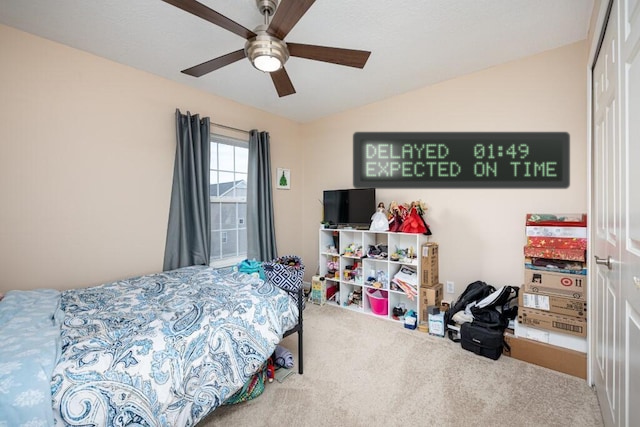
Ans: 1:49
